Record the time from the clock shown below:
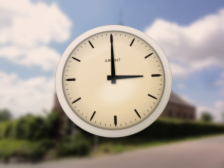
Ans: 3:00
